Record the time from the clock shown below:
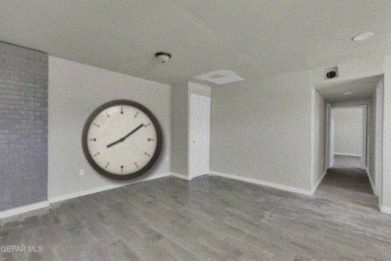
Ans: 8:09
